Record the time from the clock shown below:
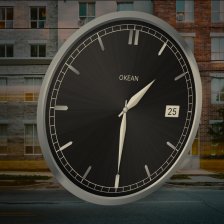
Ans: 1:30
